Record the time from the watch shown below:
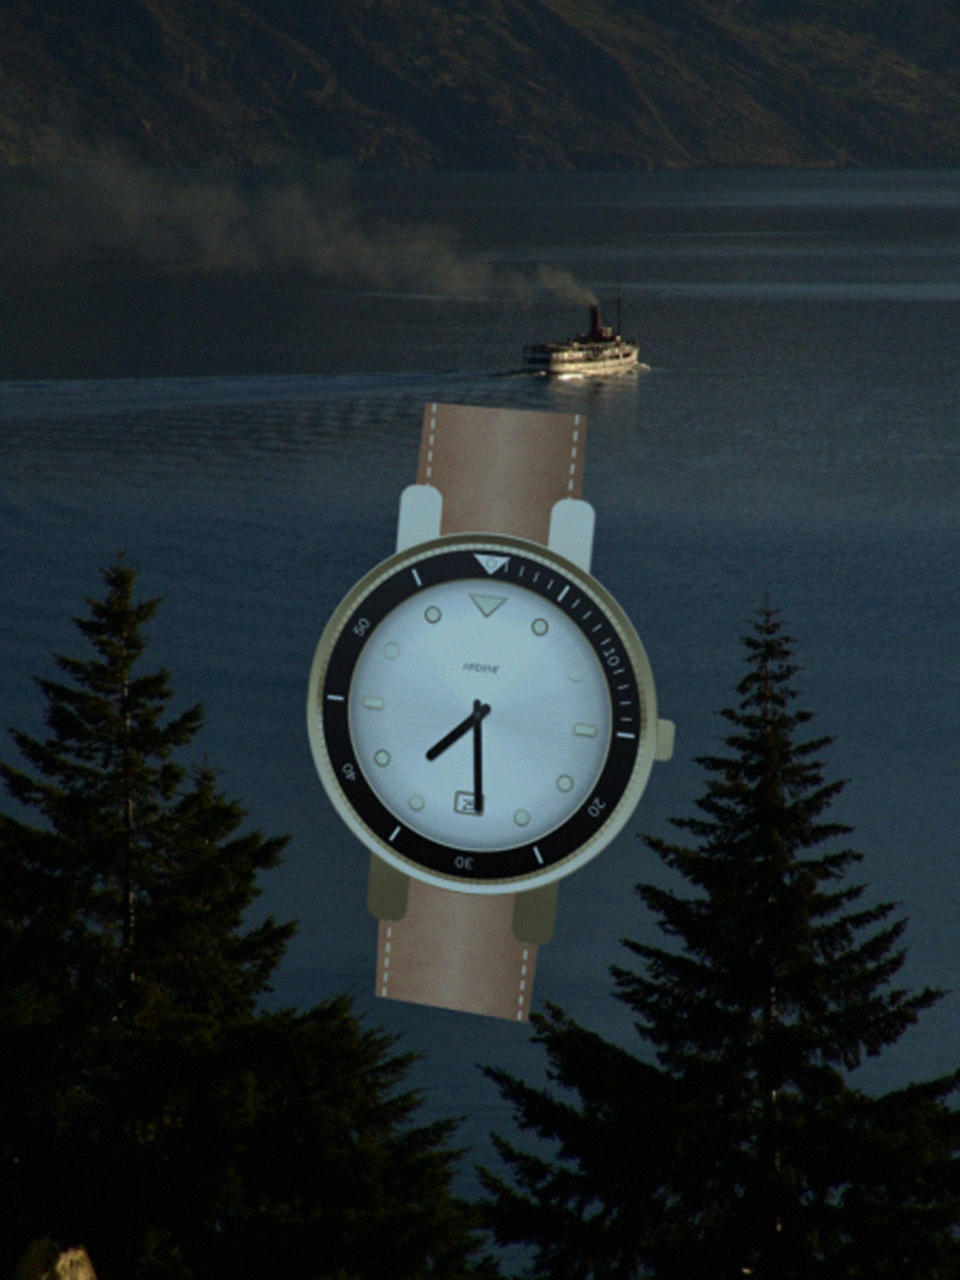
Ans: 7:29
